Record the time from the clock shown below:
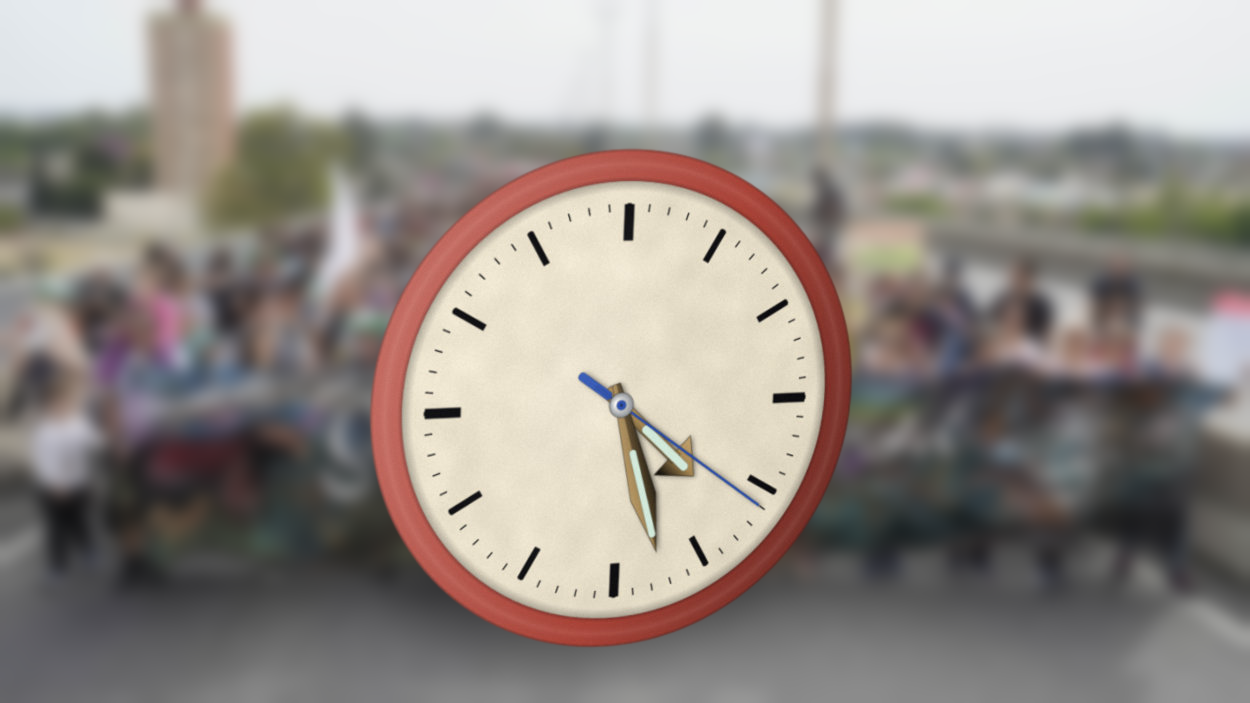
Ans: 4:27:21
